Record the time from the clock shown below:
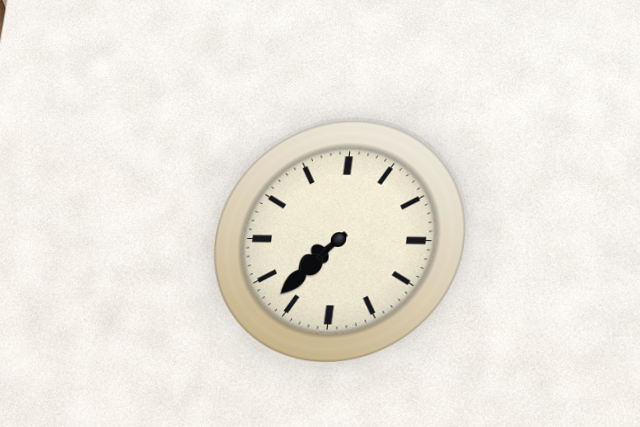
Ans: 7:37
